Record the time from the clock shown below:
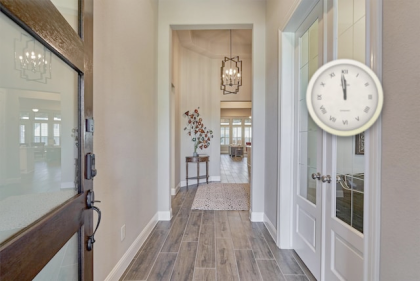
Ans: 11:59
